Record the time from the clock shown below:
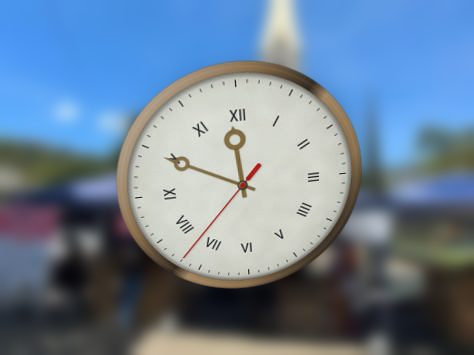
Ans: 11:49:37
